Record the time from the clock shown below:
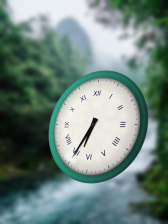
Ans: 6:35
